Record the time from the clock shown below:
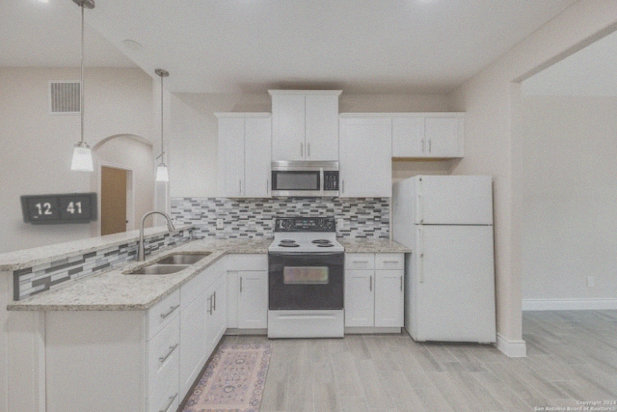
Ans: 12:41
